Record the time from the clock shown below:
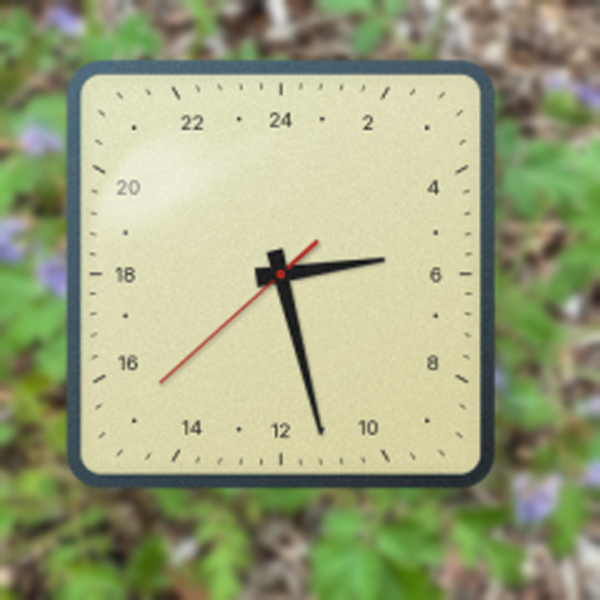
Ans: 5:27:38
